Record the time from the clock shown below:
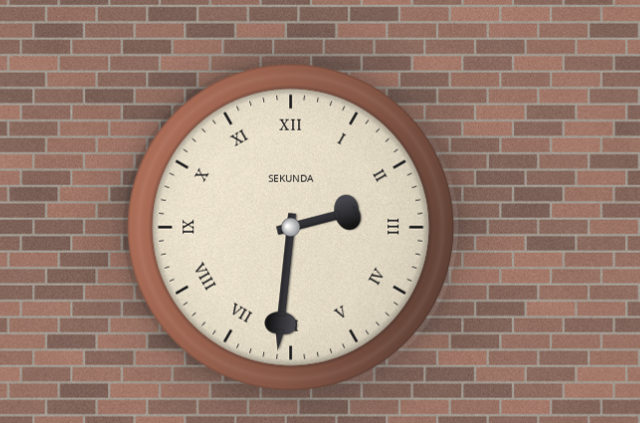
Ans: 2:31
